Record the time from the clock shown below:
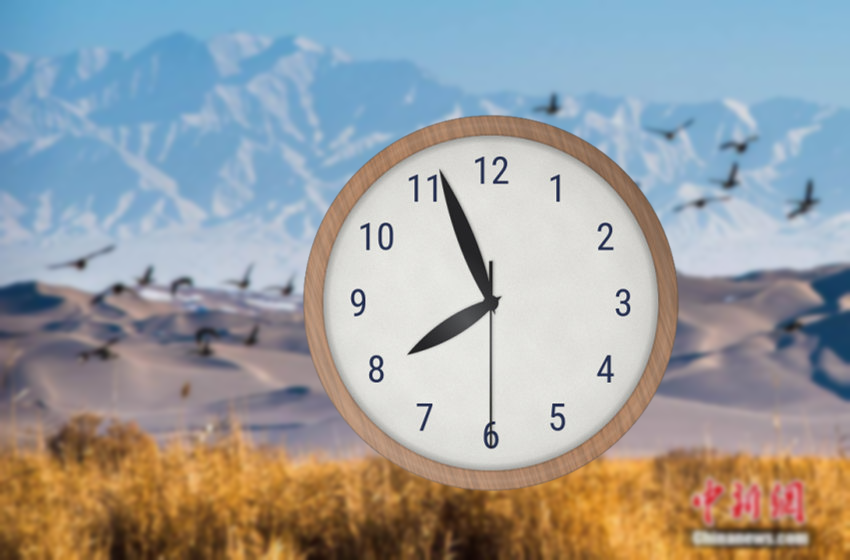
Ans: 7:56:30
